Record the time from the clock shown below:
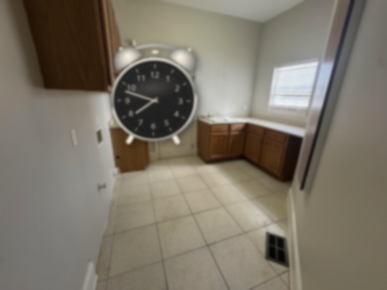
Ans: 7:48
